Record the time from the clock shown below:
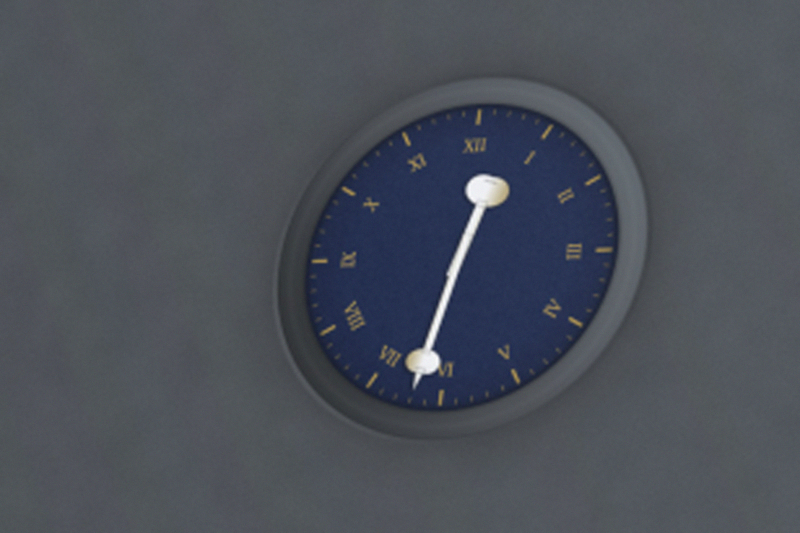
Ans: 12:32
